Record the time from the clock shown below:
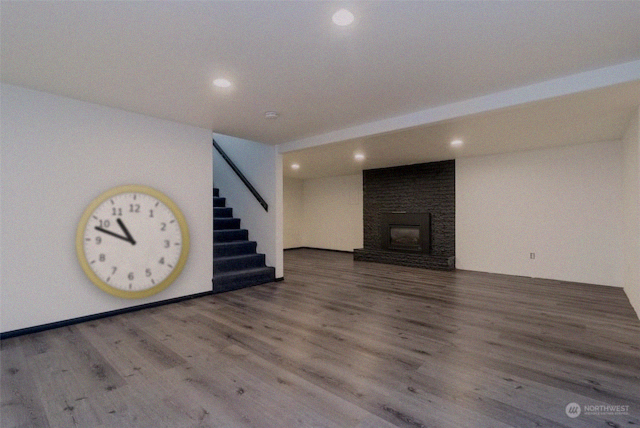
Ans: 10:48
